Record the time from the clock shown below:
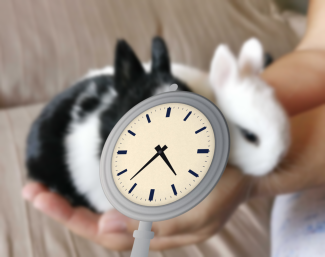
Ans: 4:37
